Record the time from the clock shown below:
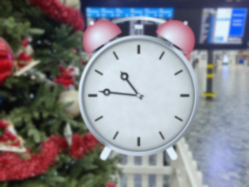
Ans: 10:46
